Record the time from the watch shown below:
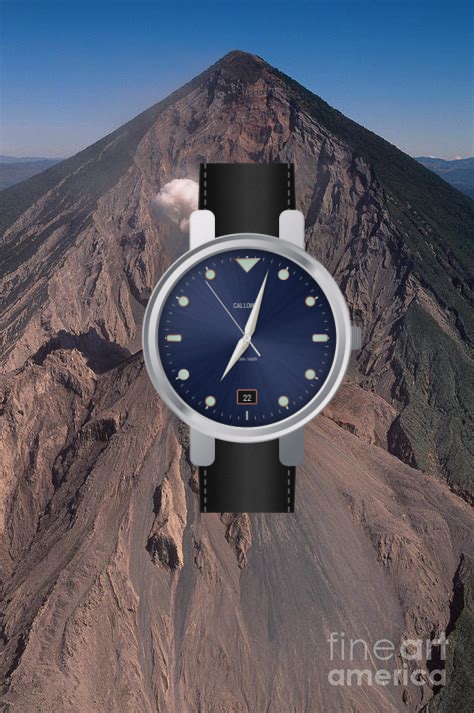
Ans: 7:02:54
